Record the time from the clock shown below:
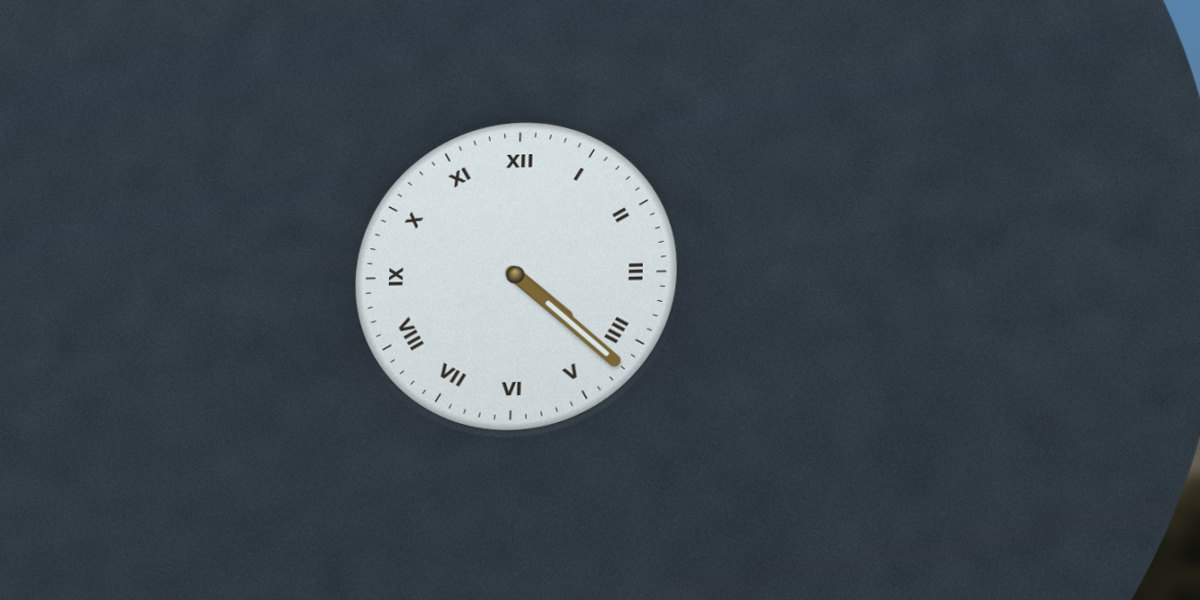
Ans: 4:22
